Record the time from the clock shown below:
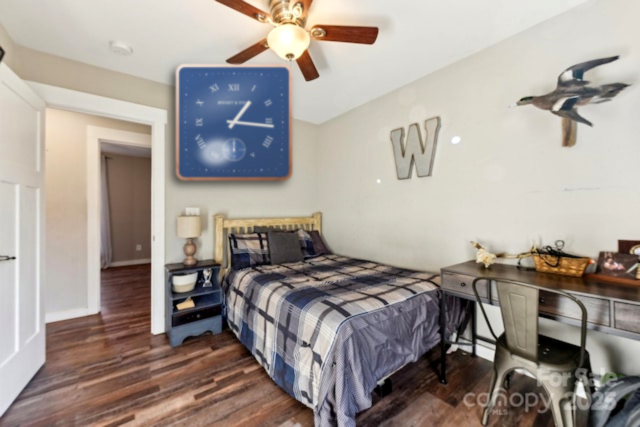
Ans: 1:16
